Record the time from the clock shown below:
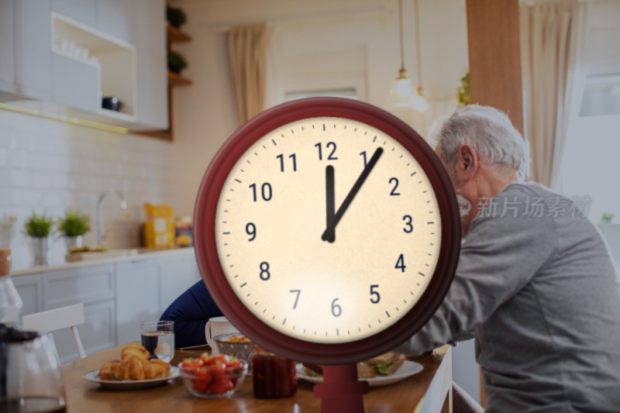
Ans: 12:06
